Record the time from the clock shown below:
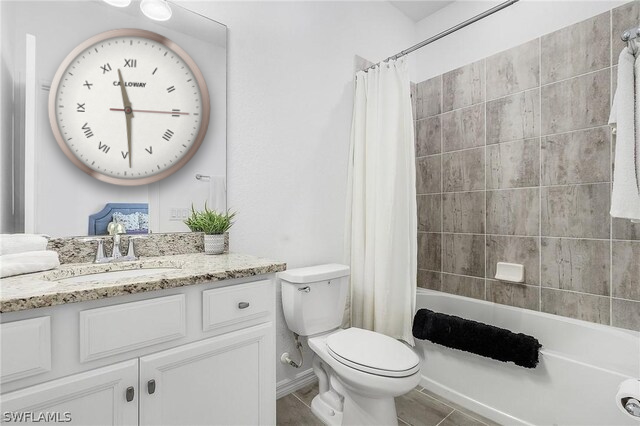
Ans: 11:29:15
